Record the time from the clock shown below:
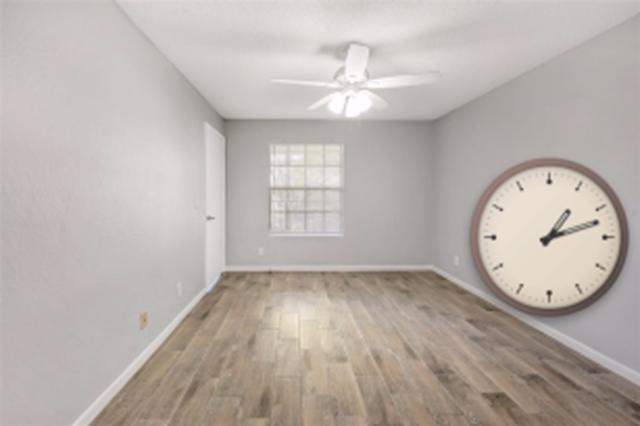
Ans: 1:12
